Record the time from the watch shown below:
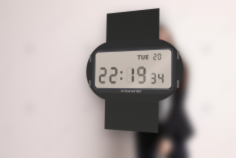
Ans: 22:19:34
